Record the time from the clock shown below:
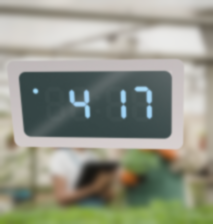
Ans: 4:17
